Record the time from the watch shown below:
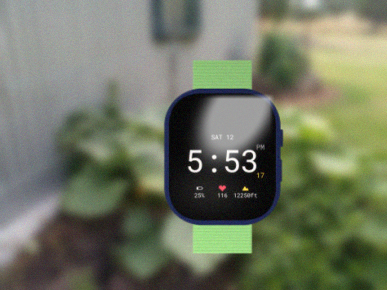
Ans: 5:53
